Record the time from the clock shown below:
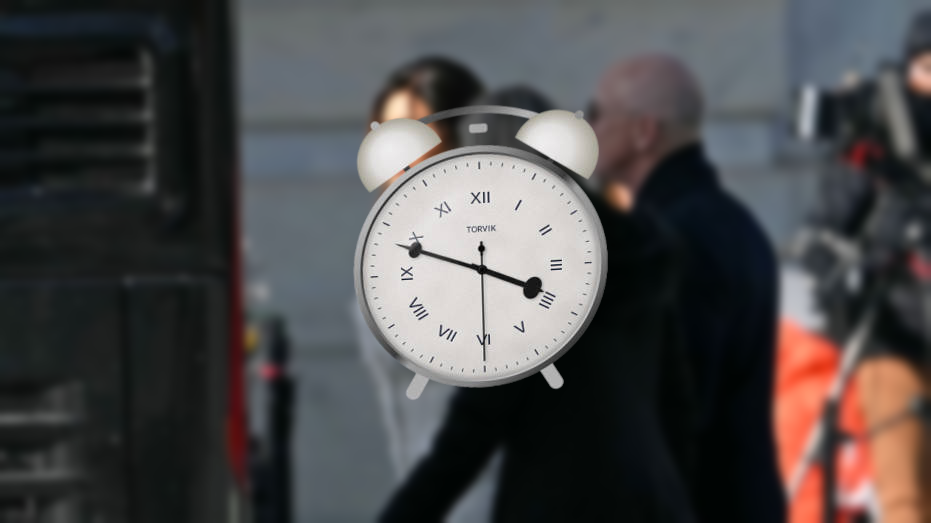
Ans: 3:48:30
